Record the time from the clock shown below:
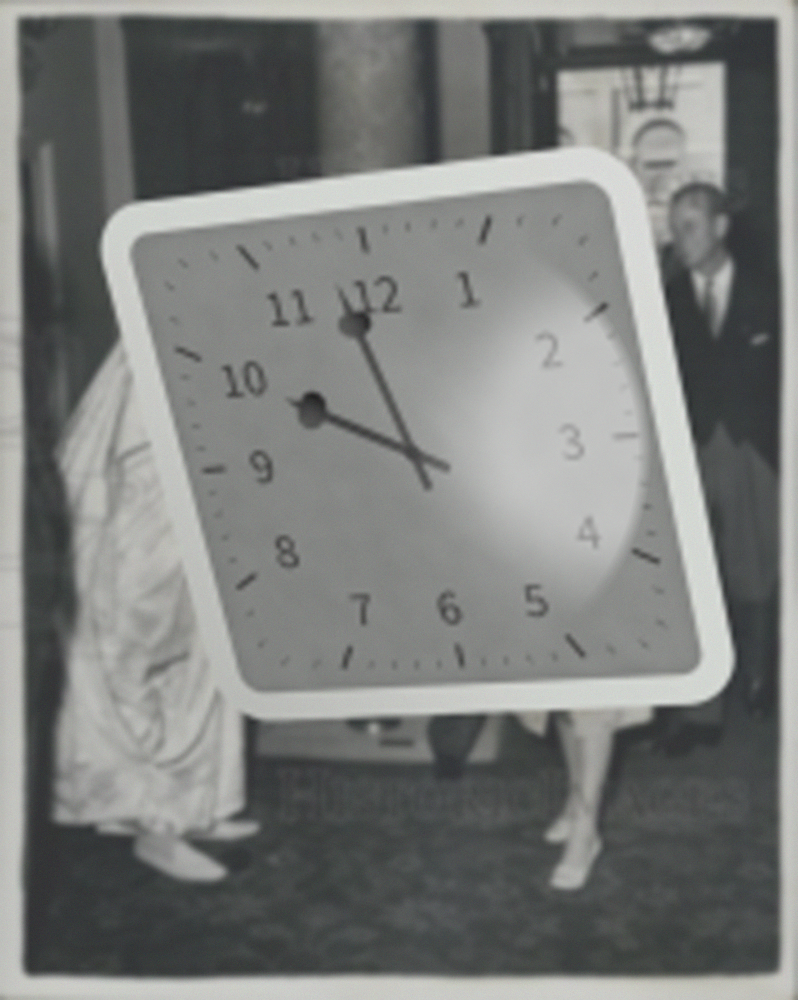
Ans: 9:58
